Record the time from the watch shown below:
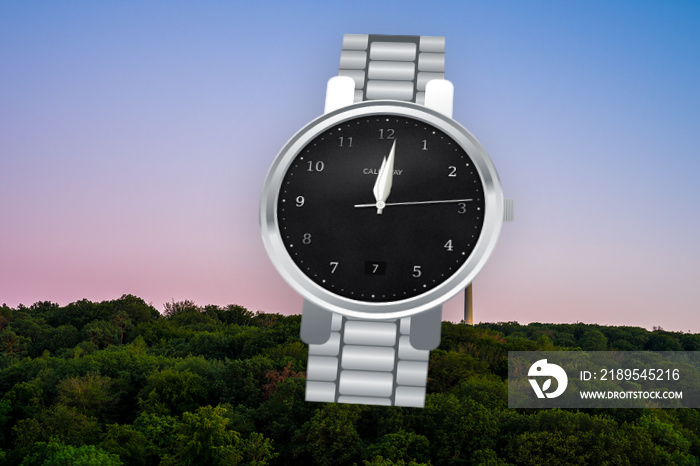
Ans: 12:01:14
